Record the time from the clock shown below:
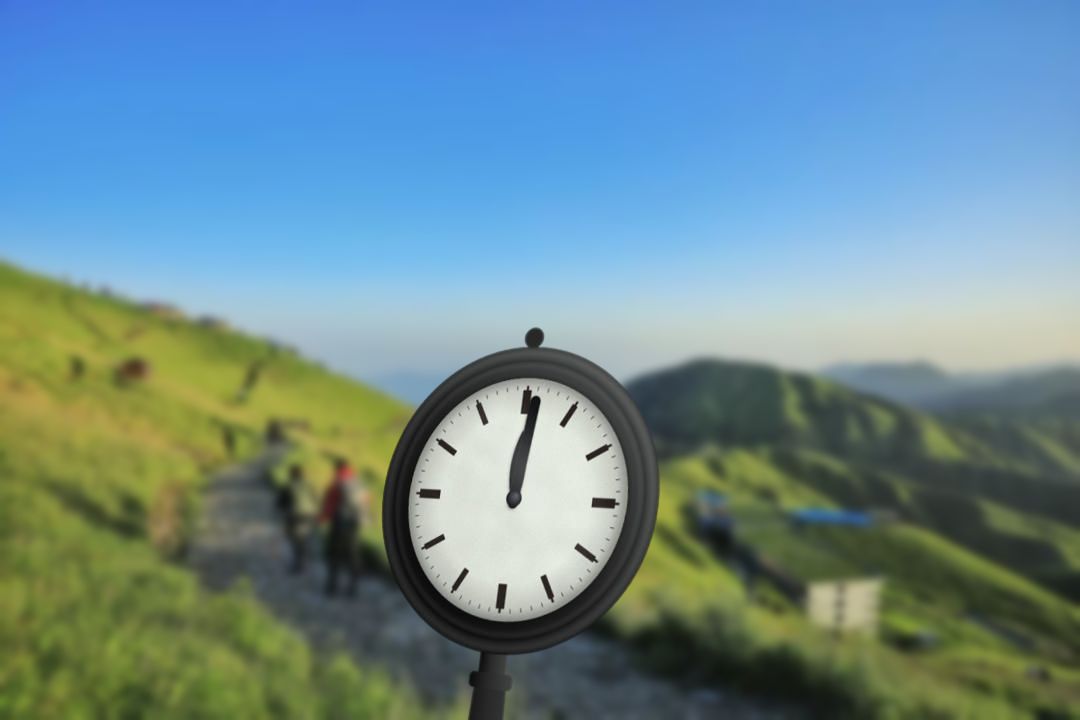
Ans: 12:01
